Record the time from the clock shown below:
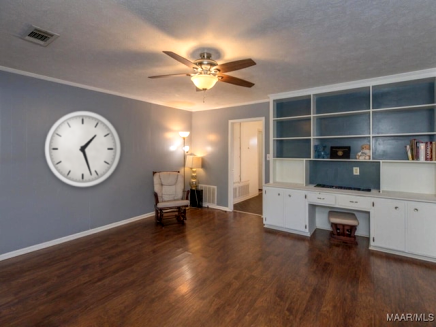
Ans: 1:27
